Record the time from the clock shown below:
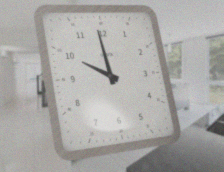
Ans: 9:59
